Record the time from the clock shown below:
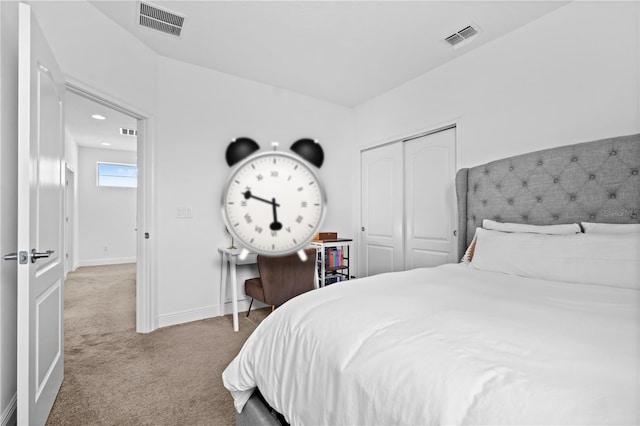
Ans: 5:48
